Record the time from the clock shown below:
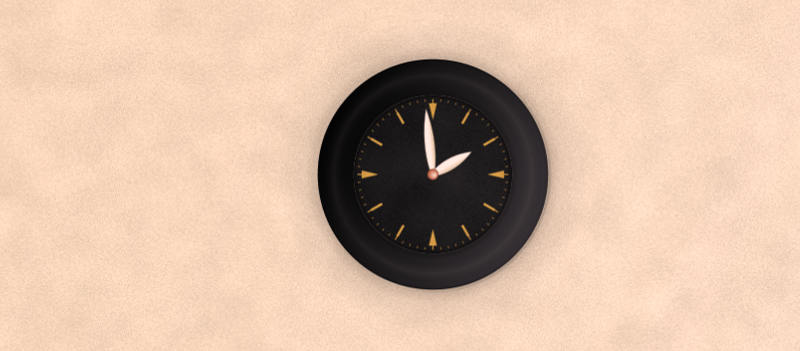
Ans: 1:59
